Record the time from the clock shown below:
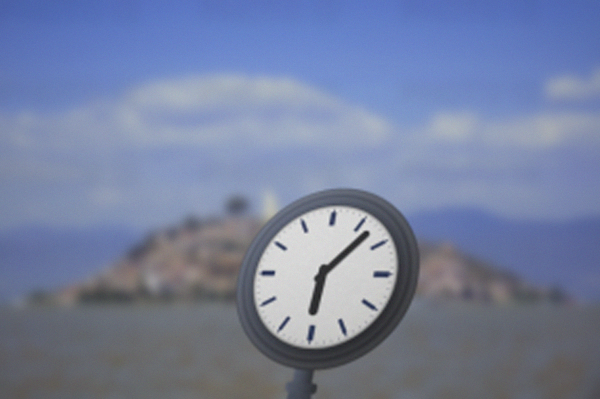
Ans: 6:07
